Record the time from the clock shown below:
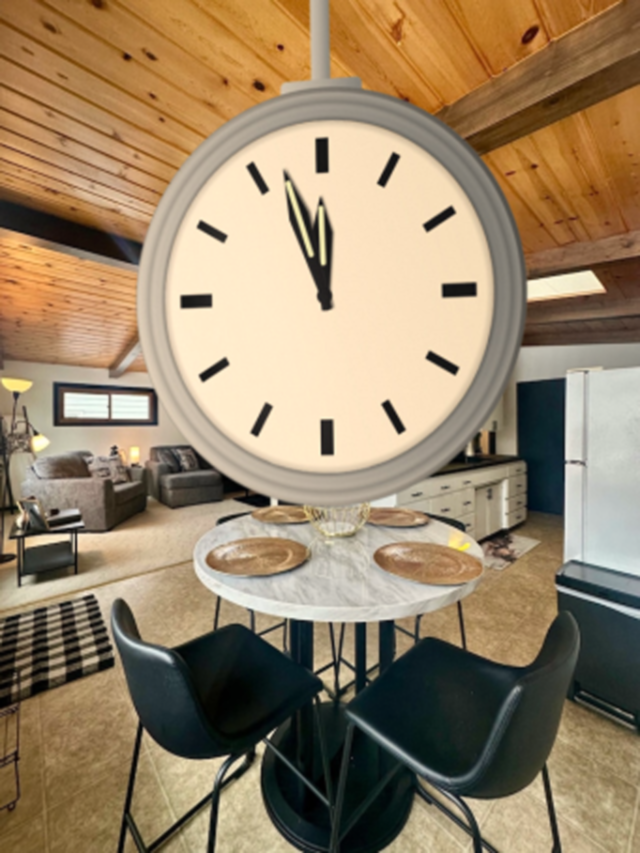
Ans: 11:57
